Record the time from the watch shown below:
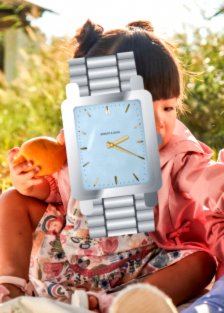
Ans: 2:20
